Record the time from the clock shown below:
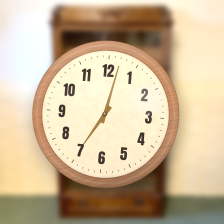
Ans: 7:02
